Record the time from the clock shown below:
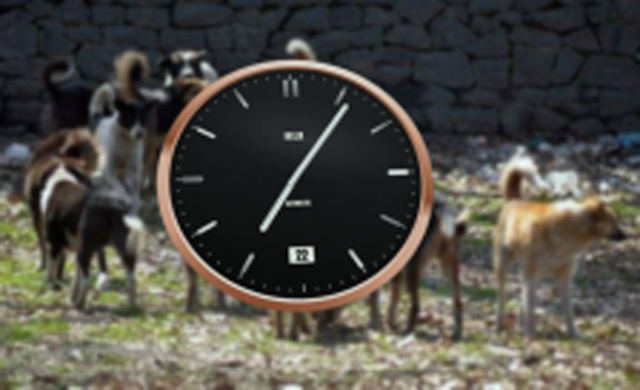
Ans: 7:06
